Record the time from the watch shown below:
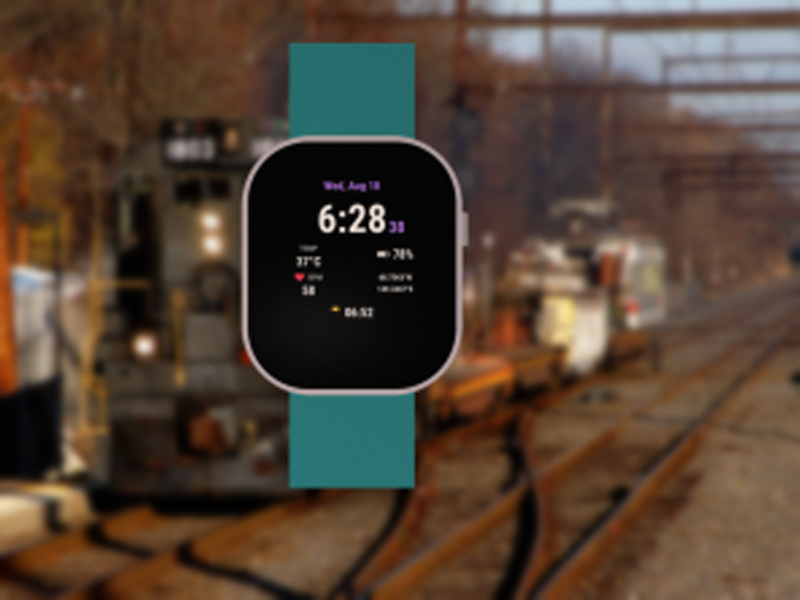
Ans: 6:28
